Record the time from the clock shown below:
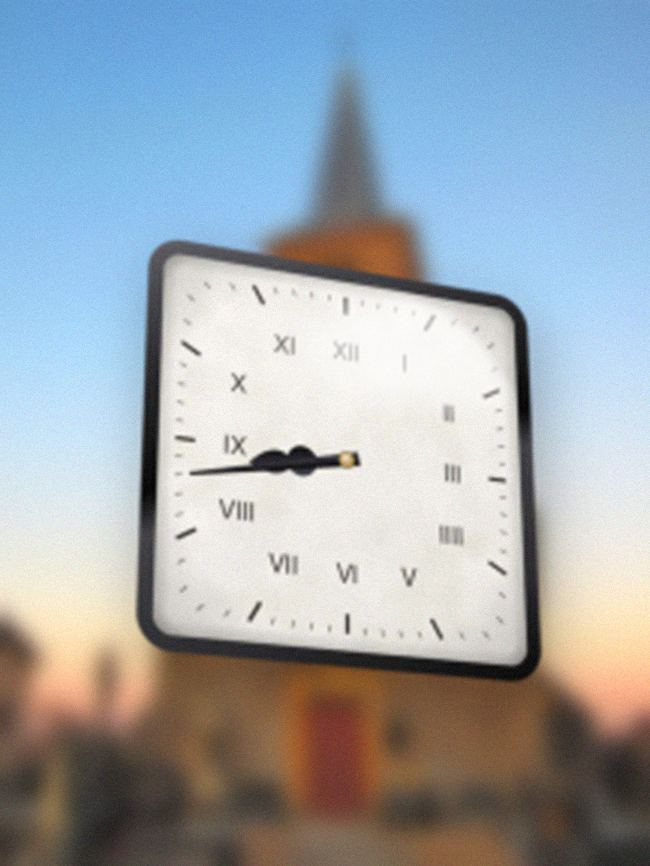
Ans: 8:43
